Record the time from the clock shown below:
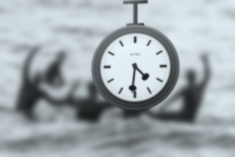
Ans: 4:31
